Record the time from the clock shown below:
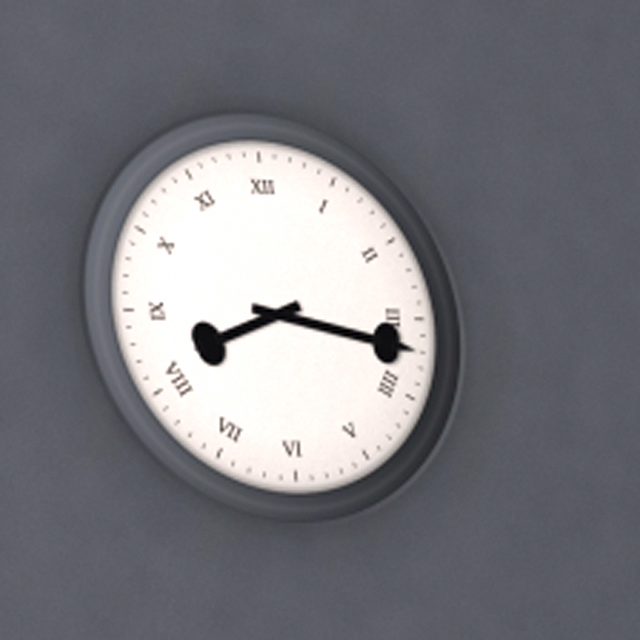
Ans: 8:17
